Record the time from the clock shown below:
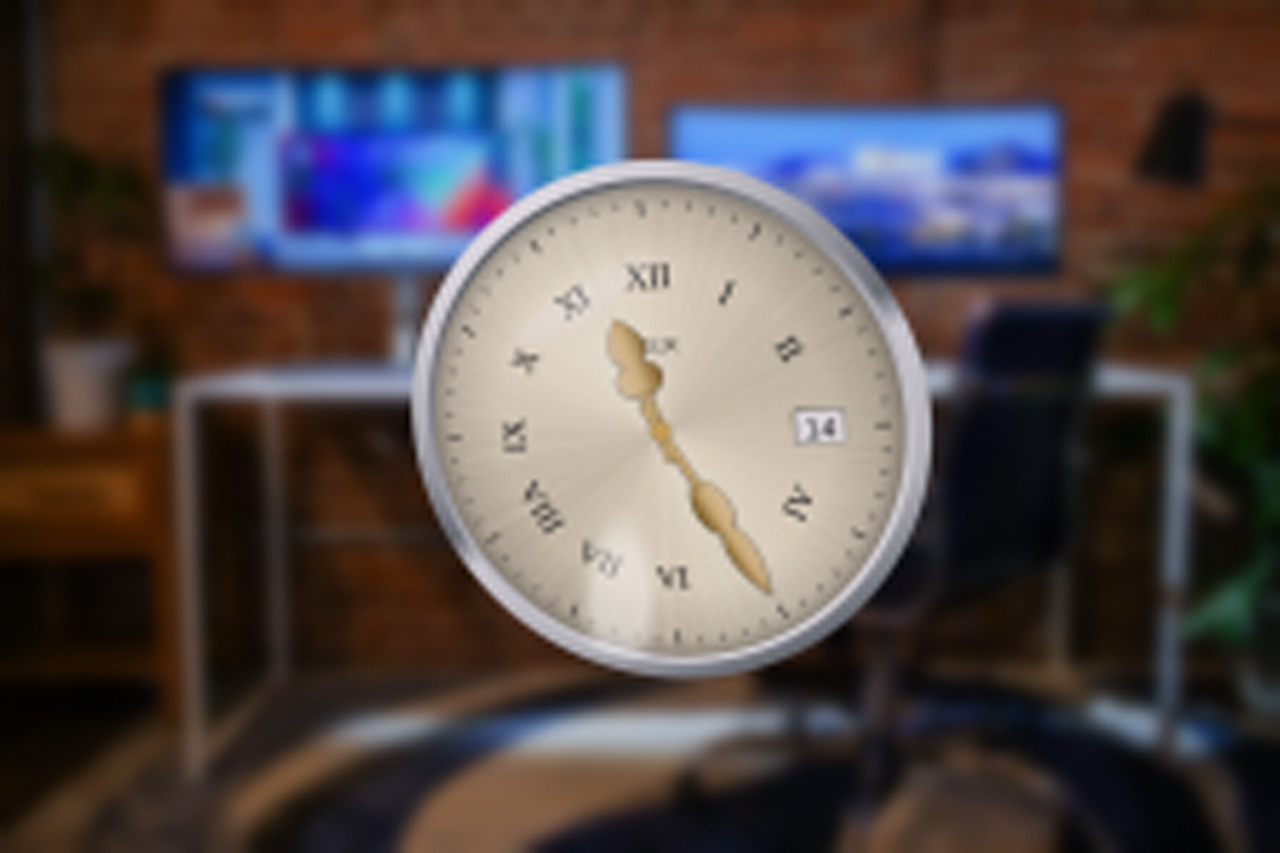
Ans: 11:25
